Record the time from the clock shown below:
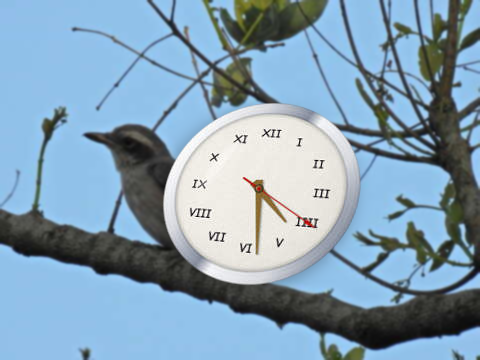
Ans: 4:28:20
